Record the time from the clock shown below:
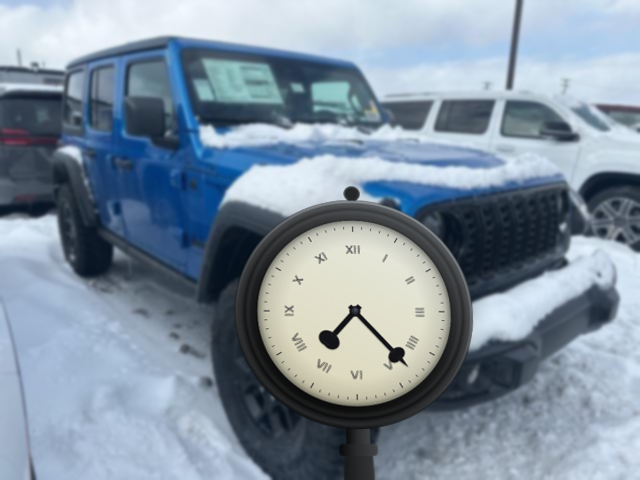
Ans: 7:23
